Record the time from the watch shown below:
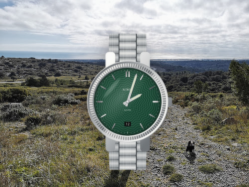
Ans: 2:03
